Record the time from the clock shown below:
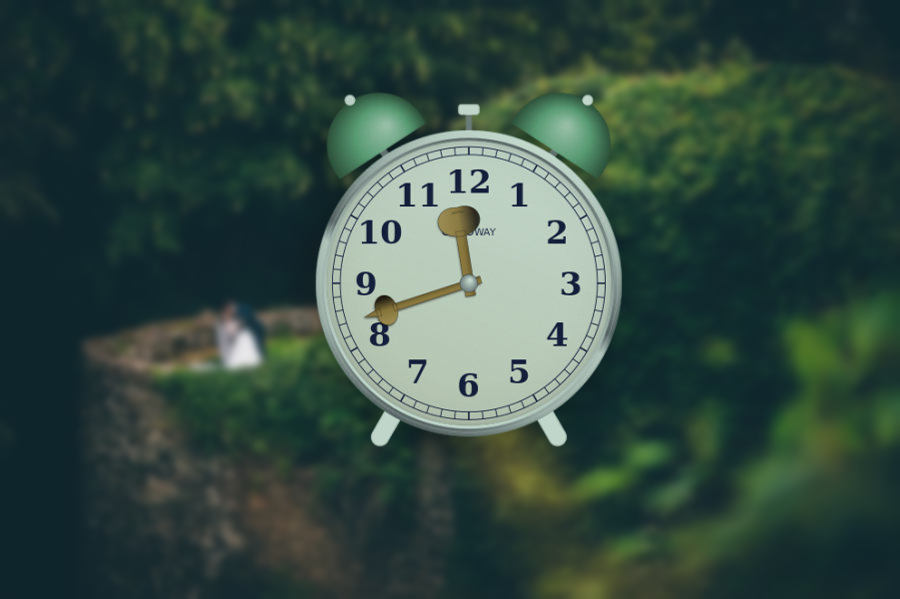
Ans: 11:42
